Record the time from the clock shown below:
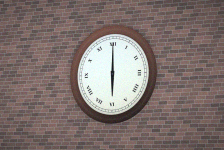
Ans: 6:00
